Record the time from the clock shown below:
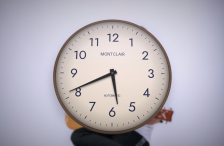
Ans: 5:41
